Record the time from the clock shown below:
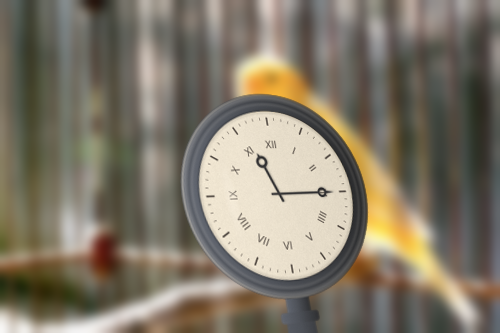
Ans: 11:15
